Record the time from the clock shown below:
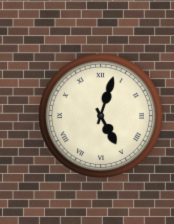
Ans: 5:03
